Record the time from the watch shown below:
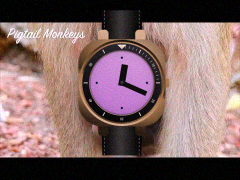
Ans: 12:19
